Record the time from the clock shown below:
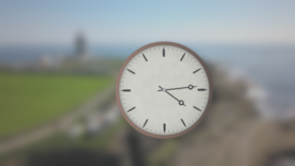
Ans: 4:14
